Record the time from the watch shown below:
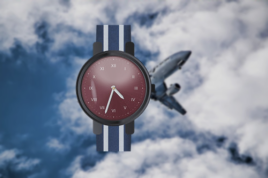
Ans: 4:33
